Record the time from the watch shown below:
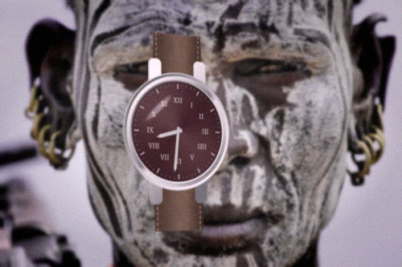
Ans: 8:31
